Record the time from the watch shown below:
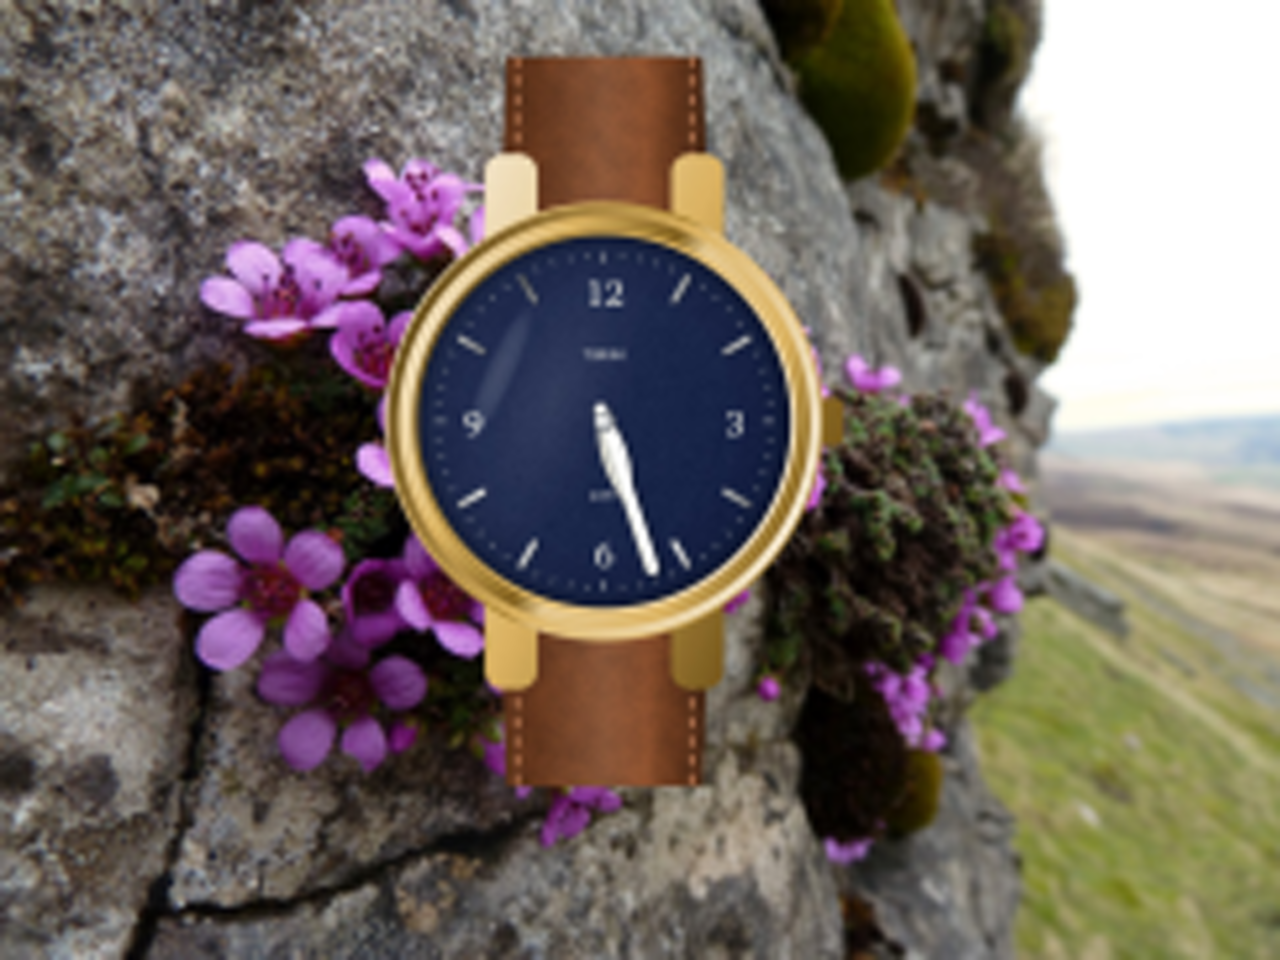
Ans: 5:27
